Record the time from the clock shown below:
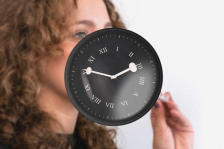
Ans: 2:51
